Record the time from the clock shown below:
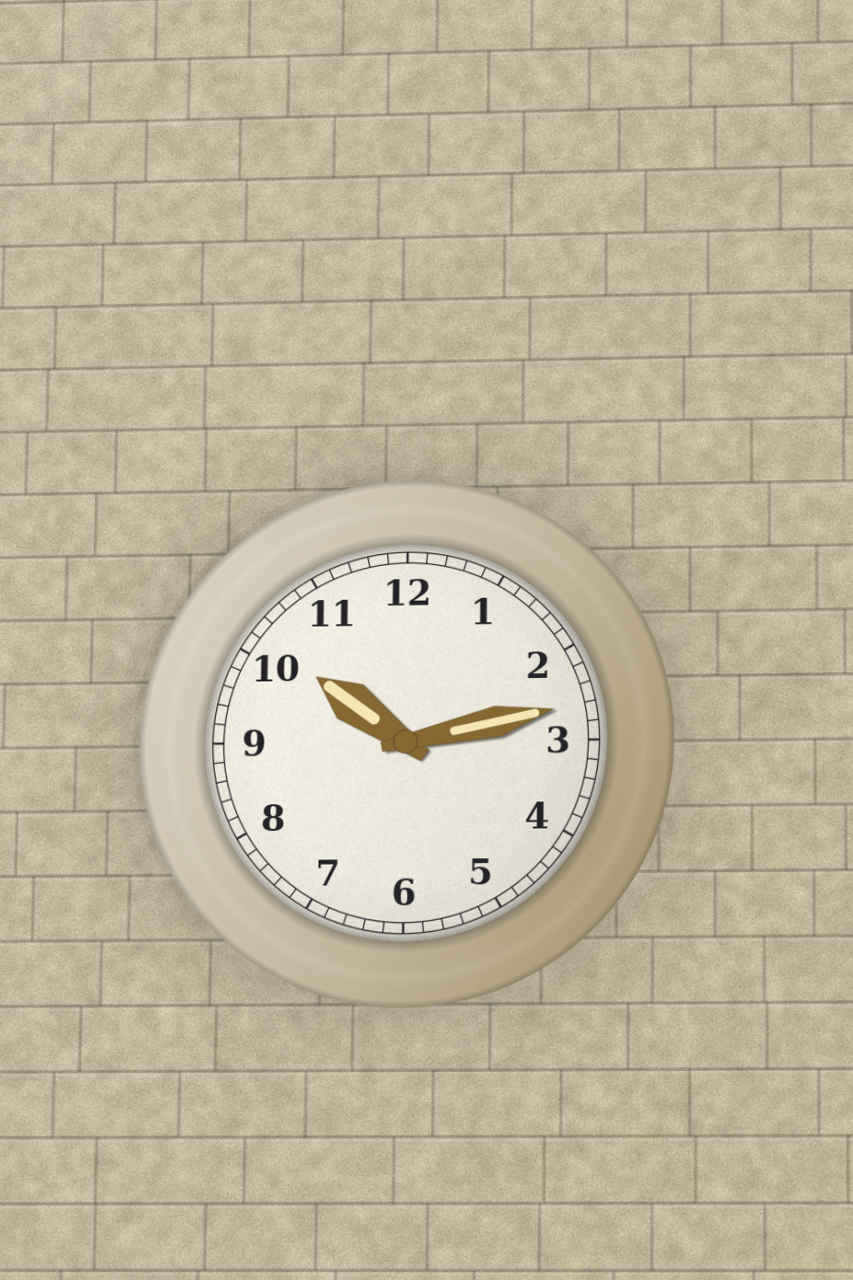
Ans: 10:13
